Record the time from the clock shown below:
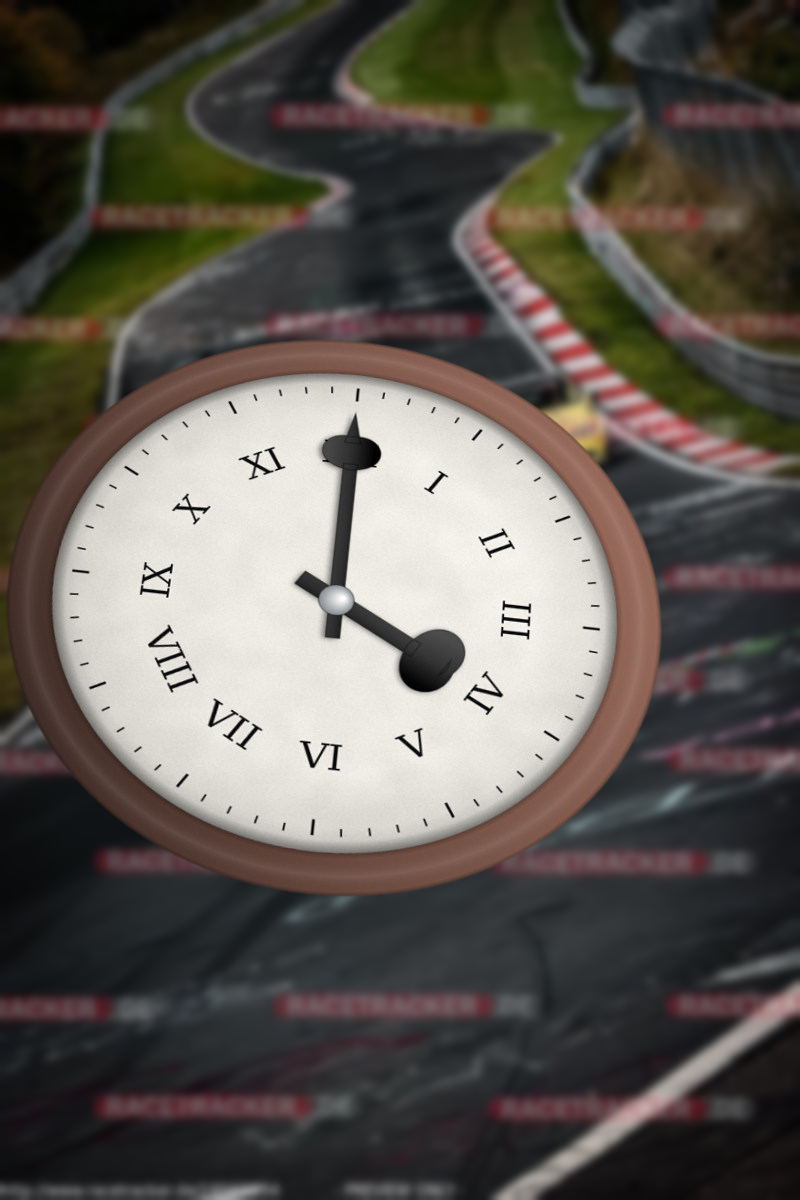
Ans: 4:00
